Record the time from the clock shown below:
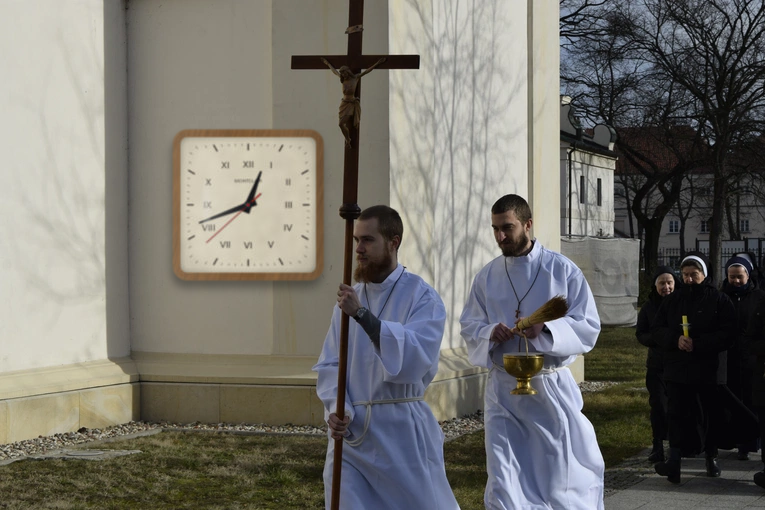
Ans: 12:41:38
